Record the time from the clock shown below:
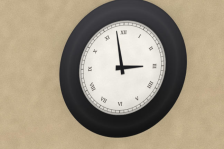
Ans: 2:58
